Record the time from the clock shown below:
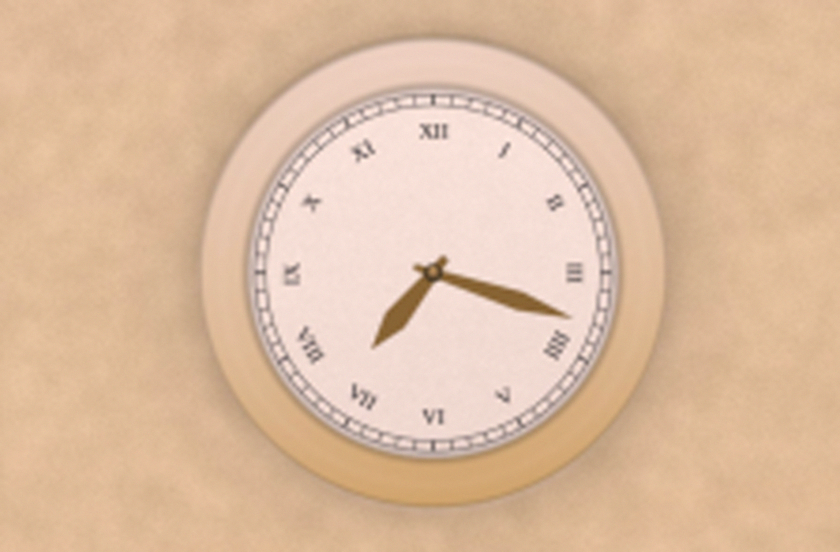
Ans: 7:18
